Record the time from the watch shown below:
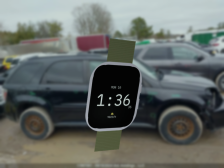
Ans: 1:36
